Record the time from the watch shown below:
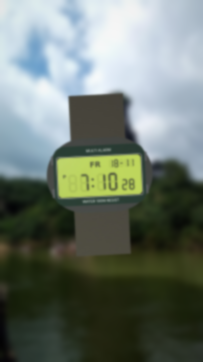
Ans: 7:10:28
